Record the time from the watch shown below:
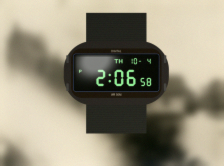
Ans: 2:06:58
